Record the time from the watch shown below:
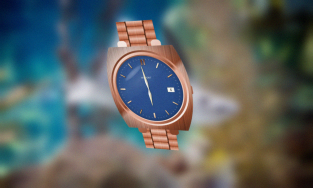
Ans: 5:59
